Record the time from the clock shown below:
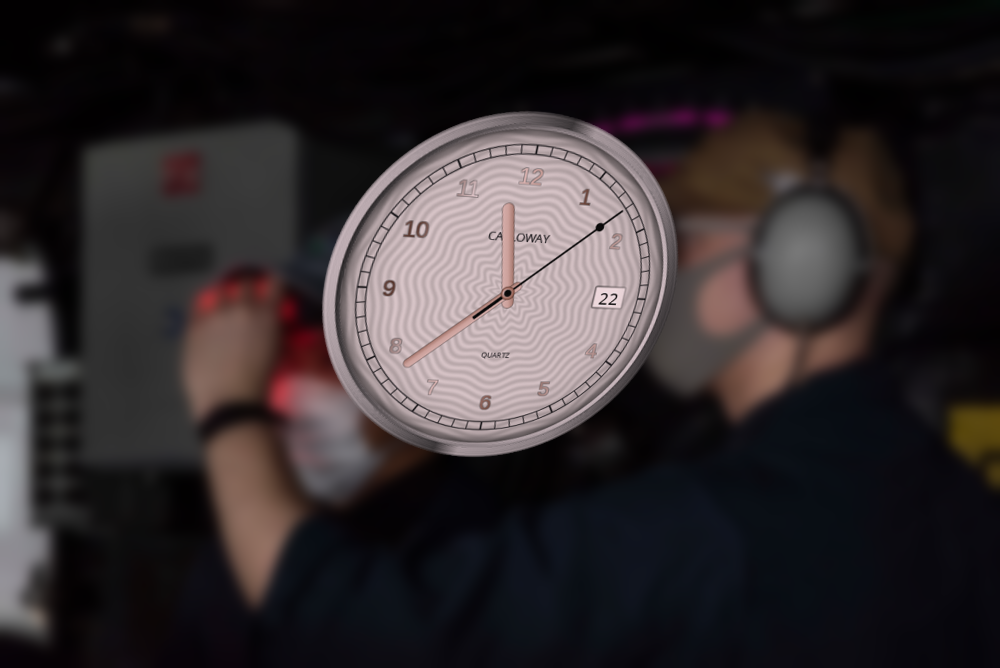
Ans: 11:38:08
